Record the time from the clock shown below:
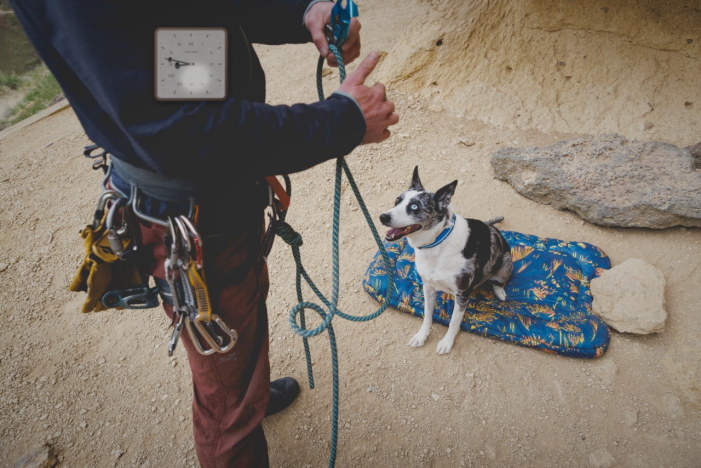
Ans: 8:47
